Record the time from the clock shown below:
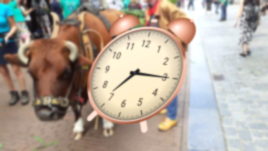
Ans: 7:15
